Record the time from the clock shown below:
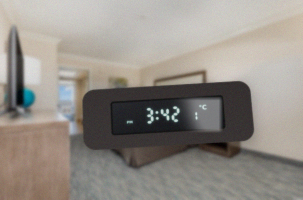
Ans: 3:42
